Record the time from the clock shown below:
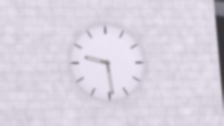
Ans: 9:29
